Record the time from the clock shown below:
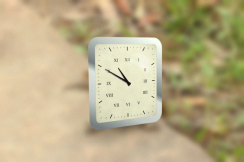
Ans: 10:50
